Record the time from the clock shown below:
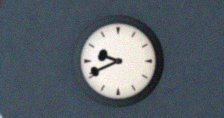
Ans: 9:41
